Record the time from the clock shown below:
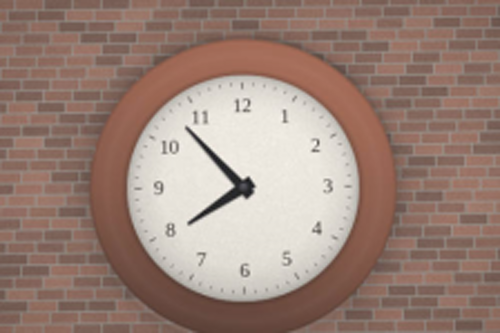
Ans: 7:53
